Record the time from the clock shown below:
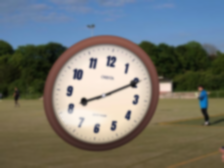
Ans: 8:10
